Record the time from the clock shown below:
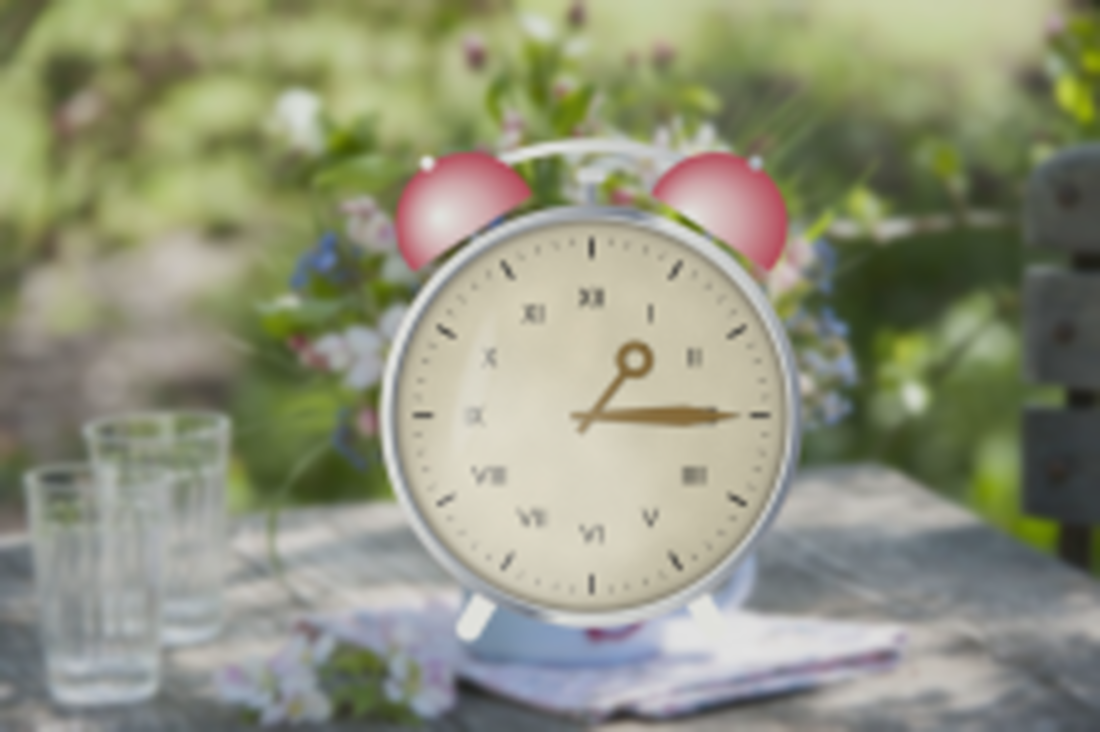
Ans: 1:15
